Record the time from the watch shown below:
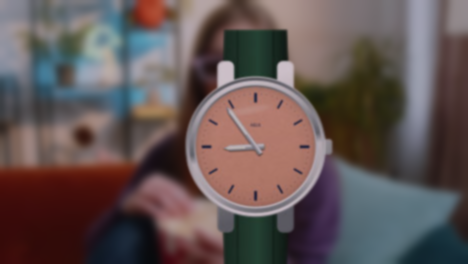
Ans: 8:54
